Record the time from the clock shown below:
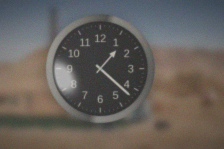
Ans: 1:22
